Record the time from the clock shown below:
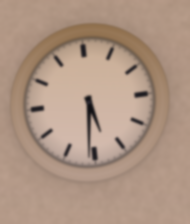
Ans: 5:31
